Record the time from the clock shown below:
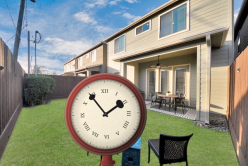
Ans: 1:54
